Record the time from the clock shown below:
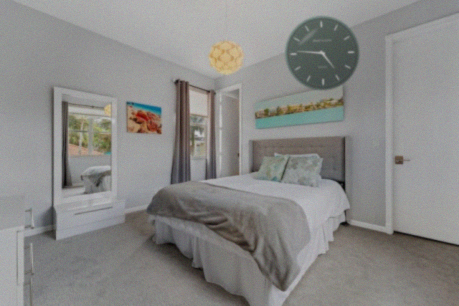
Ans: 4:46
